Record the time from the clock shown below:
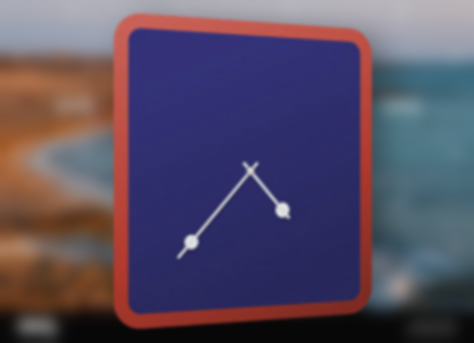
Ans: 4:37
